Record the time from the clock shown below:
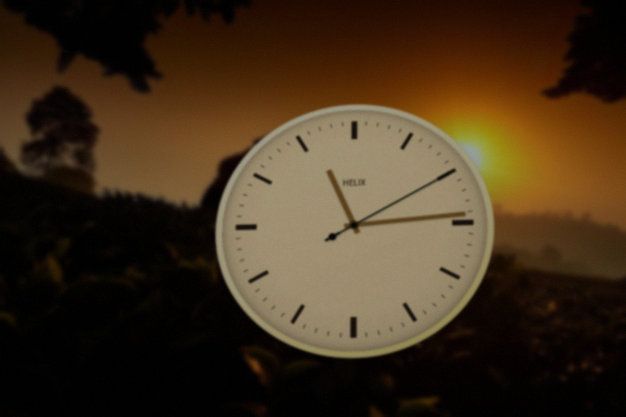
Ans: 11:14:10
